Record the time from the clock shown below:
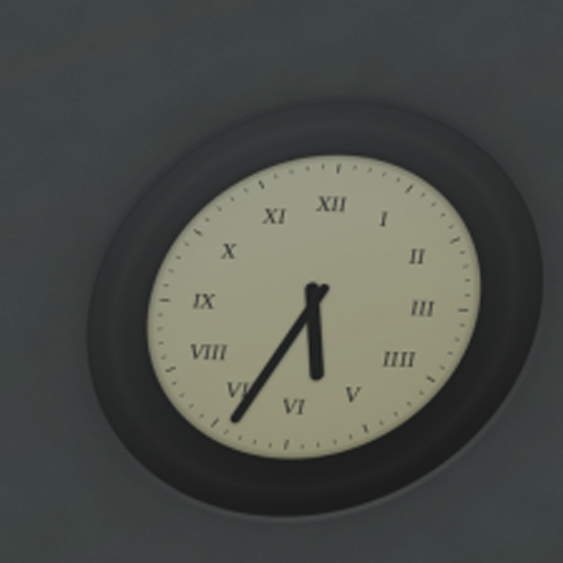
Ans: 5:34
